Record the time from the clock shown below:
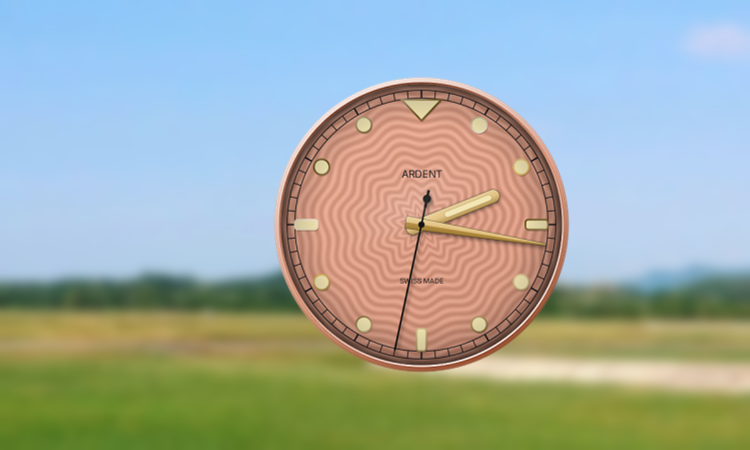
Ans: 2:16:32
